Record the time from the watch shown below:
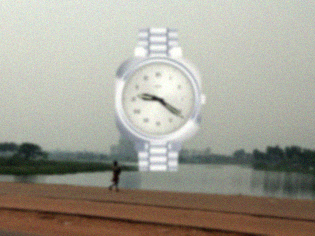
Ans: 9:21
